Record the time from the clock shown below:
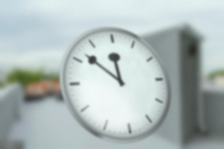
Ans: 11:52
